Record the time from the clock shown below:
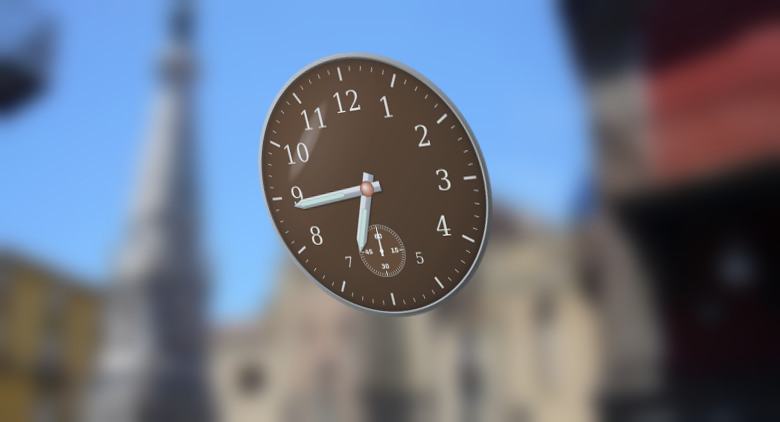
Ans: 6:44
